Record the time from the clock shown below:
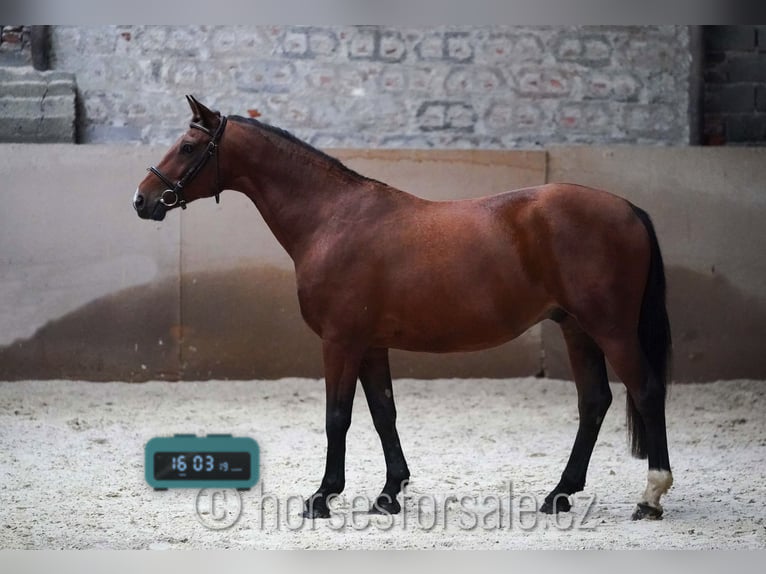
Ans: 16:03
